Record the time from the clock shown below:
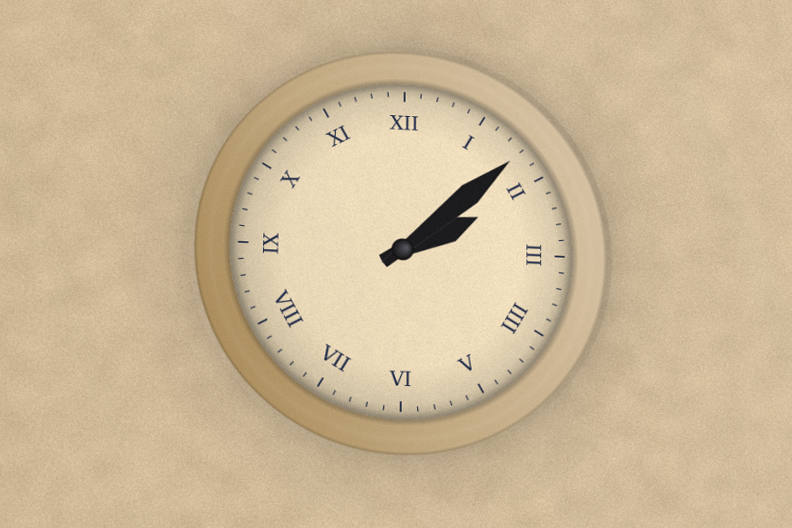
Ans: 2:08
